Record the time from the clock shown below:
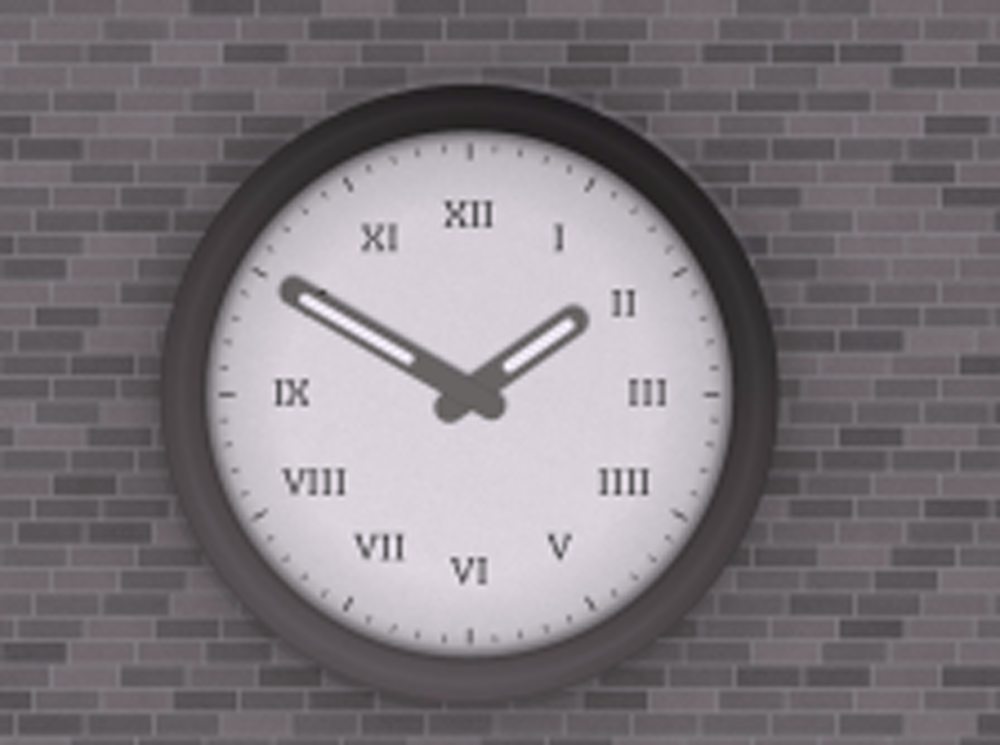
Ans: 1:50
